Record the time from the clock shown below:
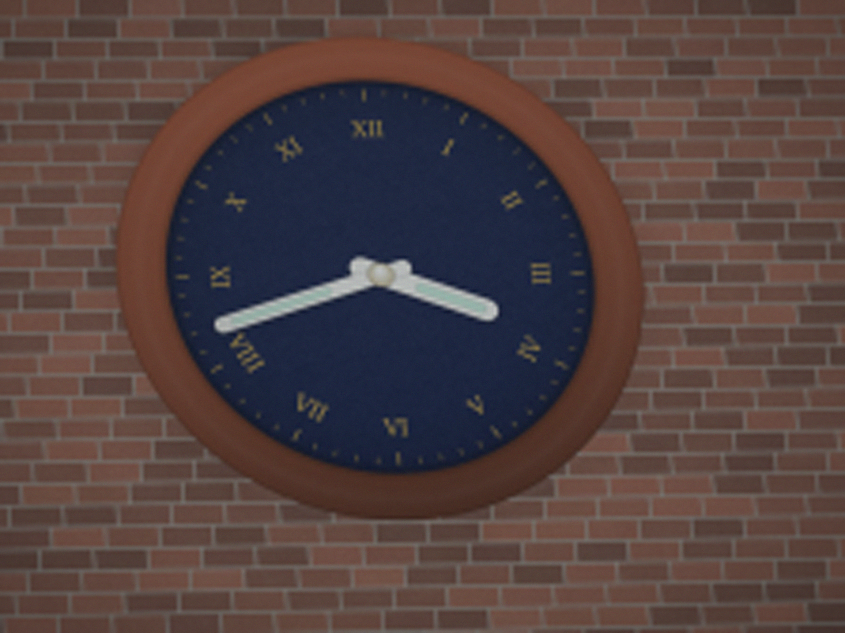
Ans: 3:42
